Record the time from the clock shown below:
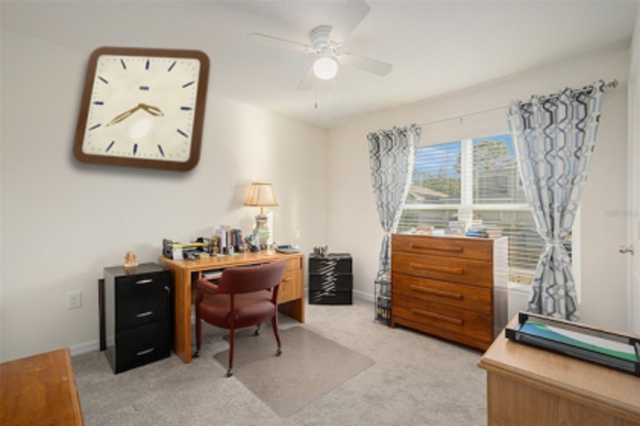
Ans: 3:39
